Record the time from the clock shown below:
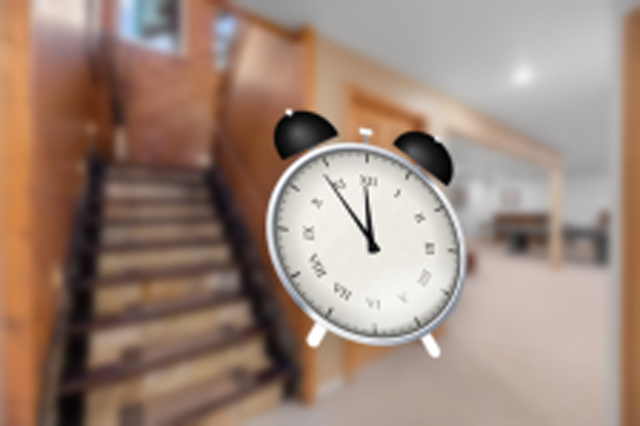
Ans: 11:54
